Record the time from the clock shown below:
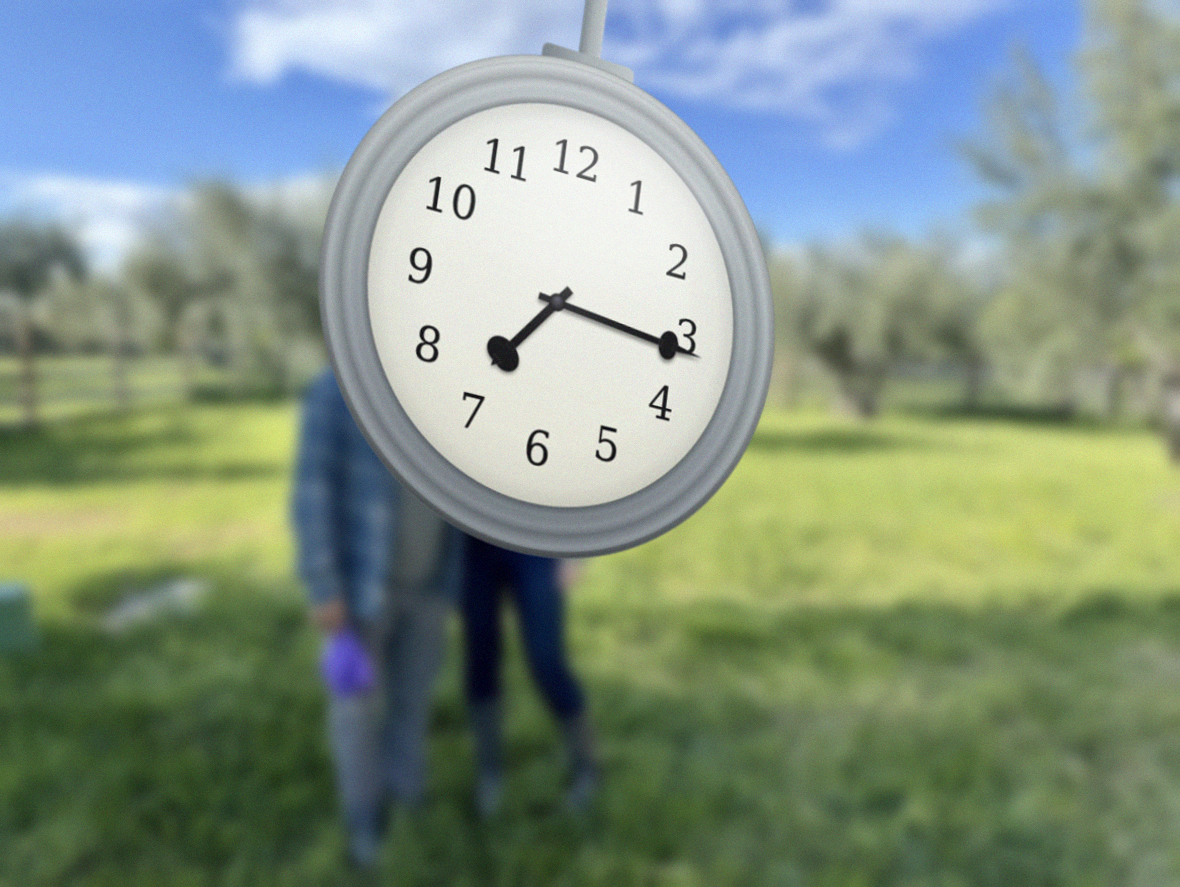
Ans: 7:16
